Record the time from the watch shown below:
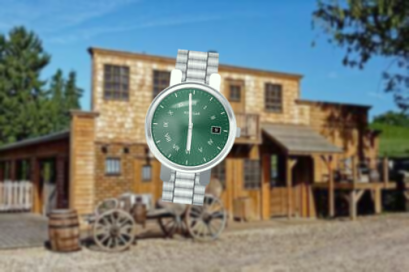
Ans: 5:59
